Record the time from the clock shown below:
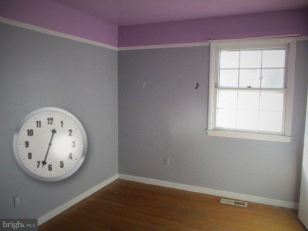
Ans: 12:33
